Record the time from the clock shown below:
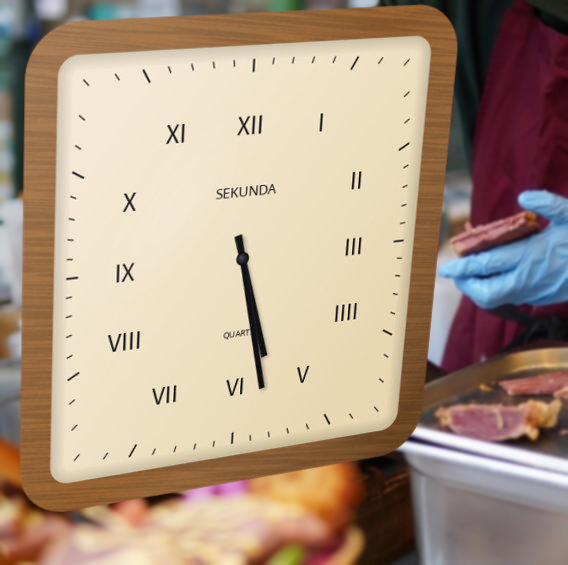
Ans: 5:28
